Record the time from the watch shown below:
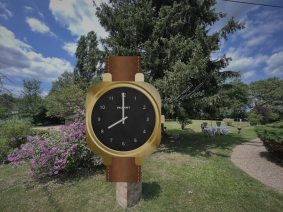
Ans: 8:00
